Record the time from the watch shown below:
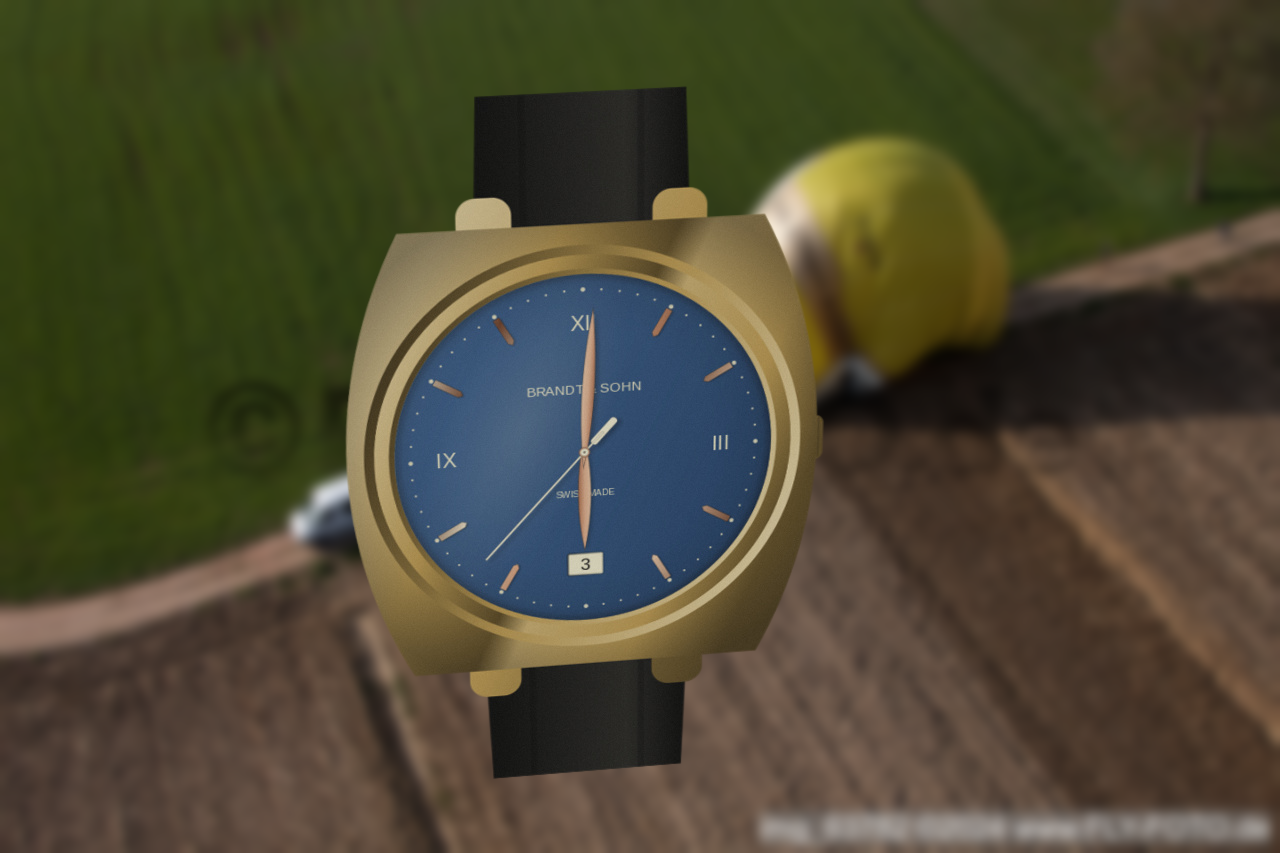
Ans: 6:00:37
